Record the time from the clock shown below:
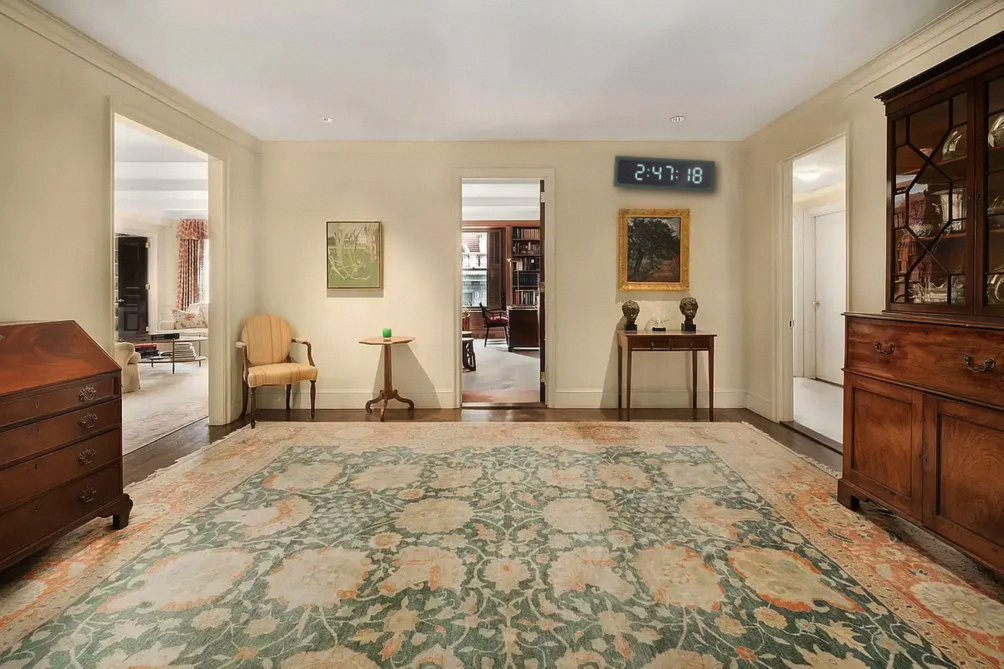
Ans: 2:47:18
